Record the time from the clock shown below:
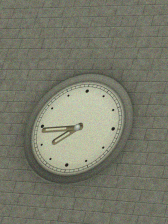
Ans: 7:44
